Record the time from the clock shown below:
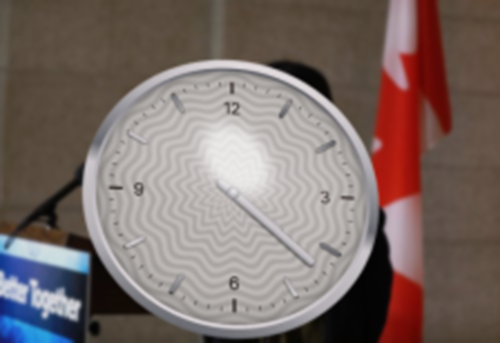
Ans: 4:22
